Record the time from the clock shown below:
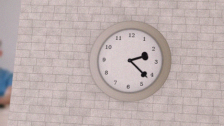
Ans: 2:22
